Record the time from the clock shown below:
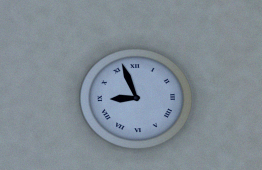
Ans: 8:57
